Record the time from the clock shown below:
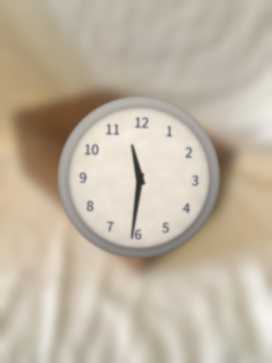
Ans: 11:31
